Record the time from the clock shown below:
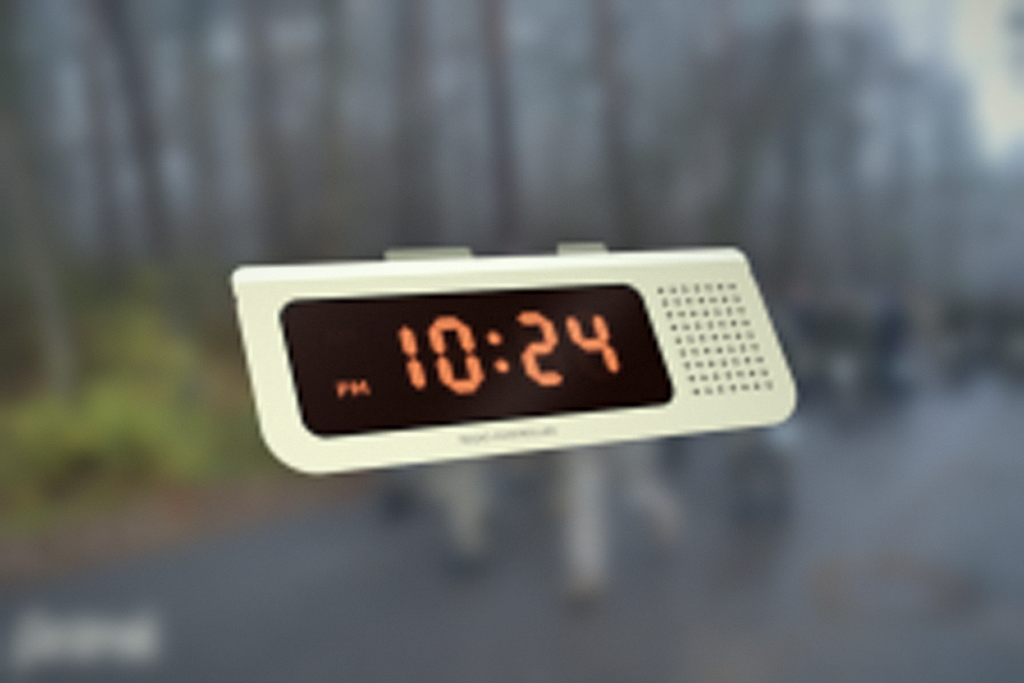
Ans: 10:24
